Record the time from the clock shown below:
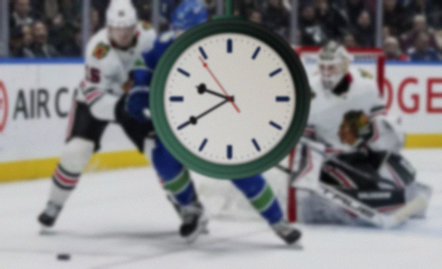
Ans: 9:39:54
